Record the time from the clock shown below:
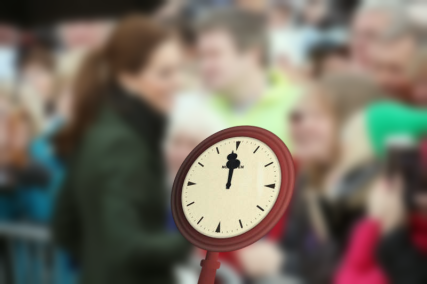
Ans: 11:59
